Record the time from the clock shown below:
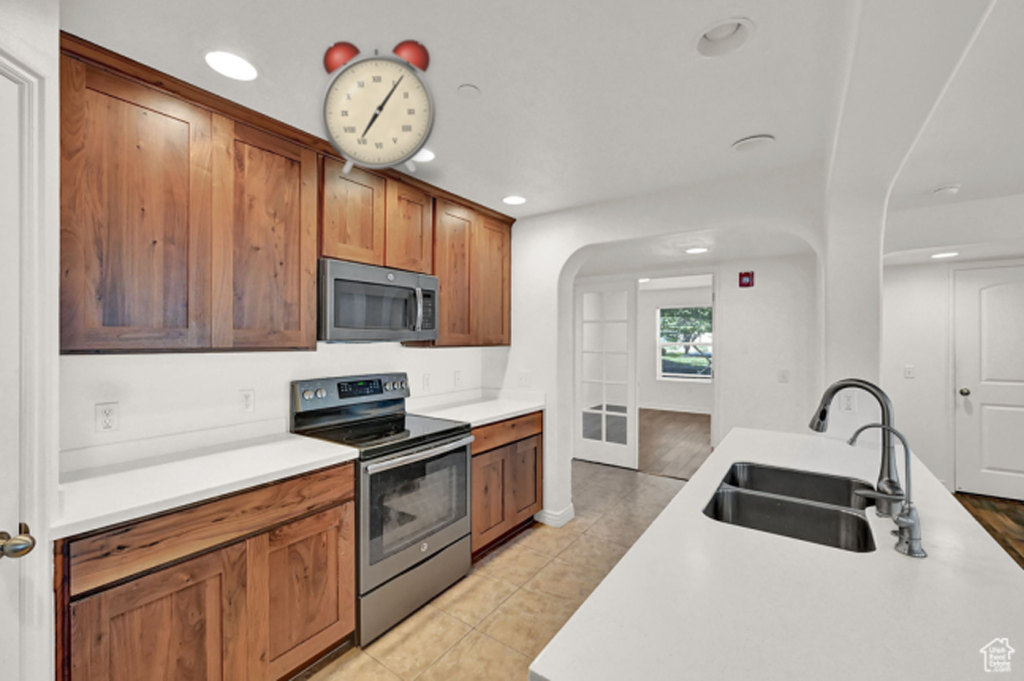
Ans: 7:06
